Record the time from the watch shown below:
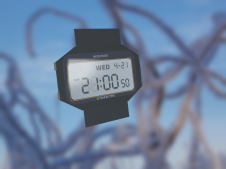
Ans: 21:00:50
